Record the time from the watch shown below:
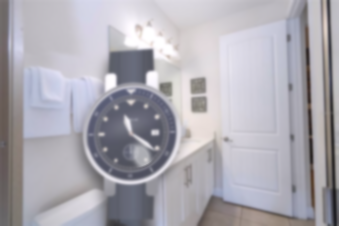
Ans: 11:21
